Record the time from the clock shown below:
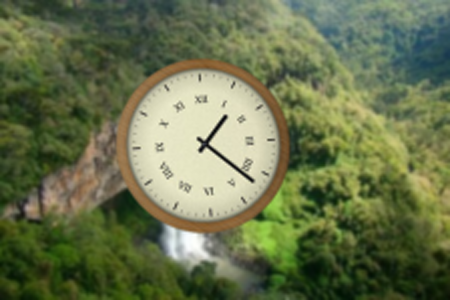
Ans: 1:22
